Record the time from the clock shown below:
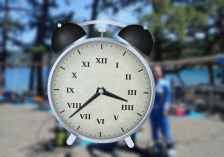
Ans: 3:38
